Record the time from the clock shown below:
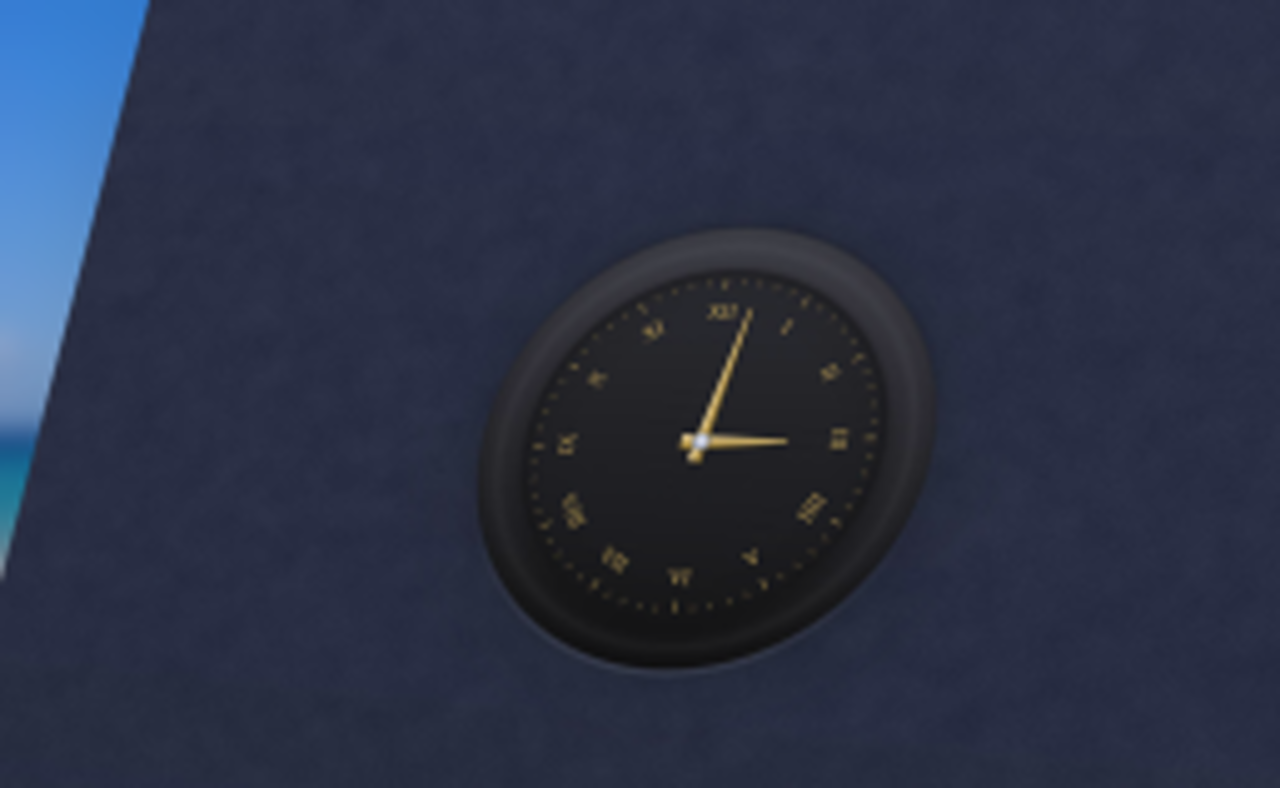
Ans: 3:02
